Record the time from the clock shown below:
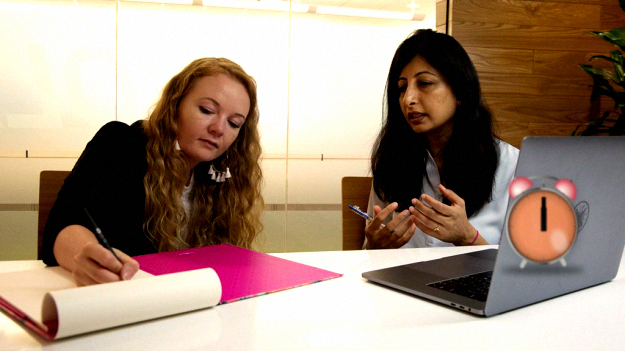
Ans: 12:00
